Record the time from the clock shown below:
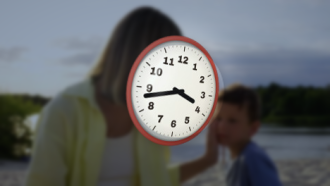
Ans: 3:43
